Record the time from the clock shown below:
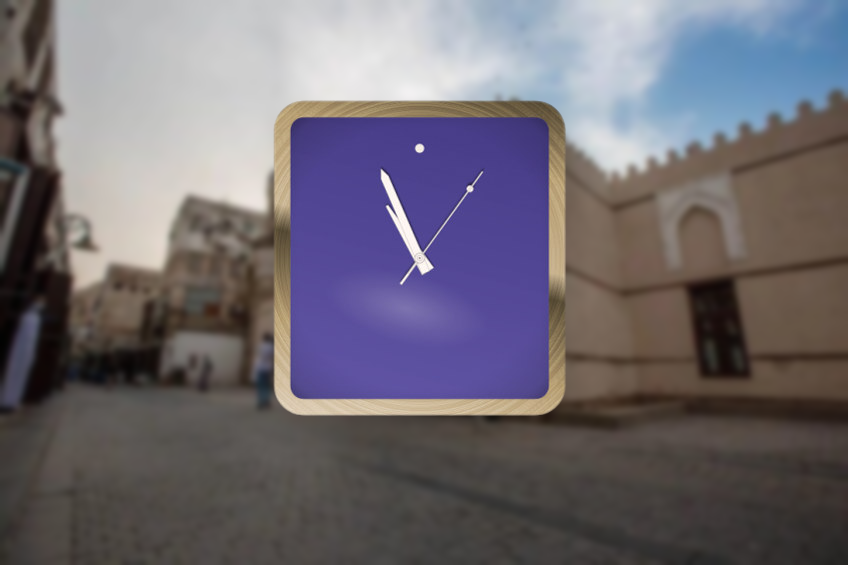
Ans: 10:56:06
